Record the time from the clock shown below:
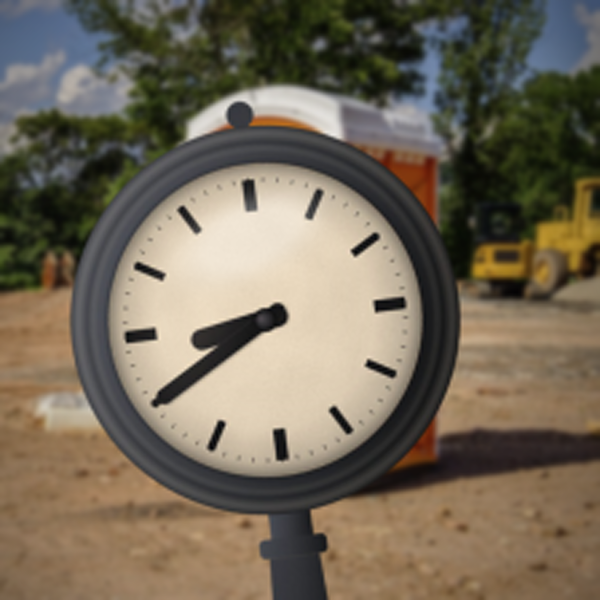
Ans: 8:40
